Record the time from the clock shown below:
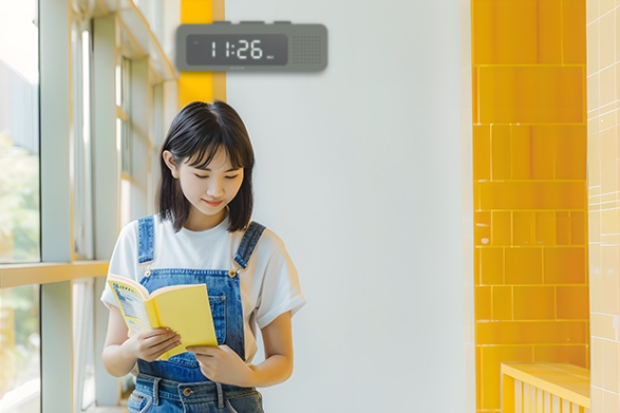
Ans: 11:26
